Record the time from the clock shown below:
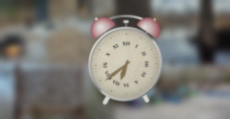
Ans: 6:39
